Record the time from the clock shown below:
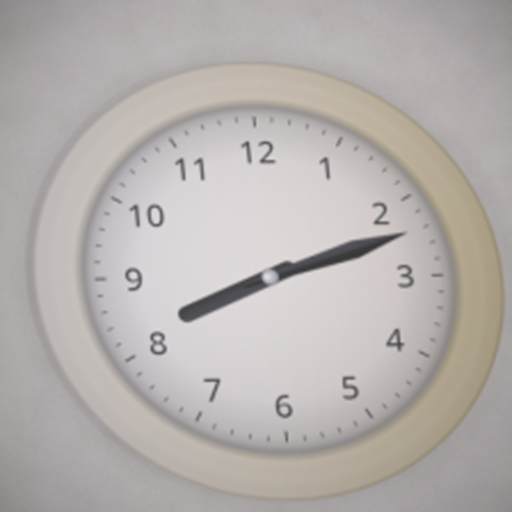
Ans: 8:12
